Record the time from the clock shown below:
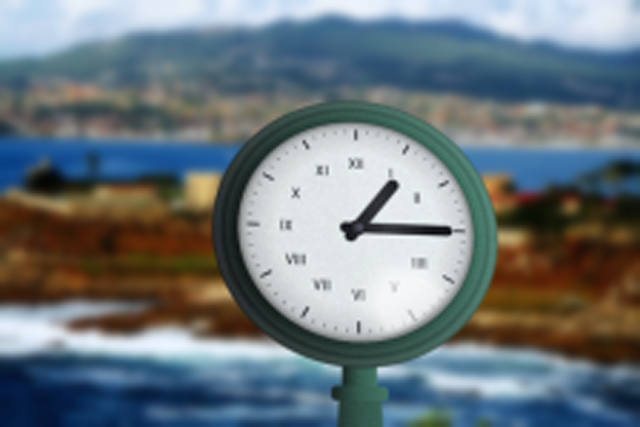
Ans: 1:15
